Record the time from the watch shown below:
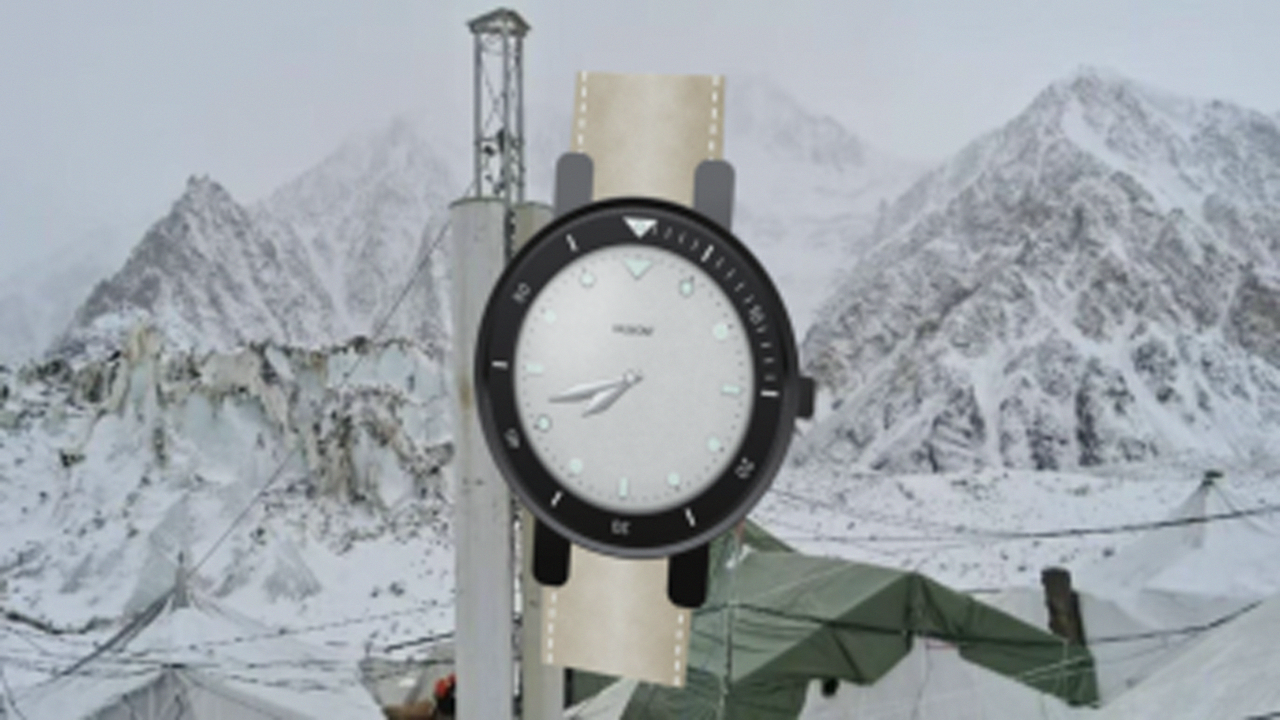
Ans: 7:42
